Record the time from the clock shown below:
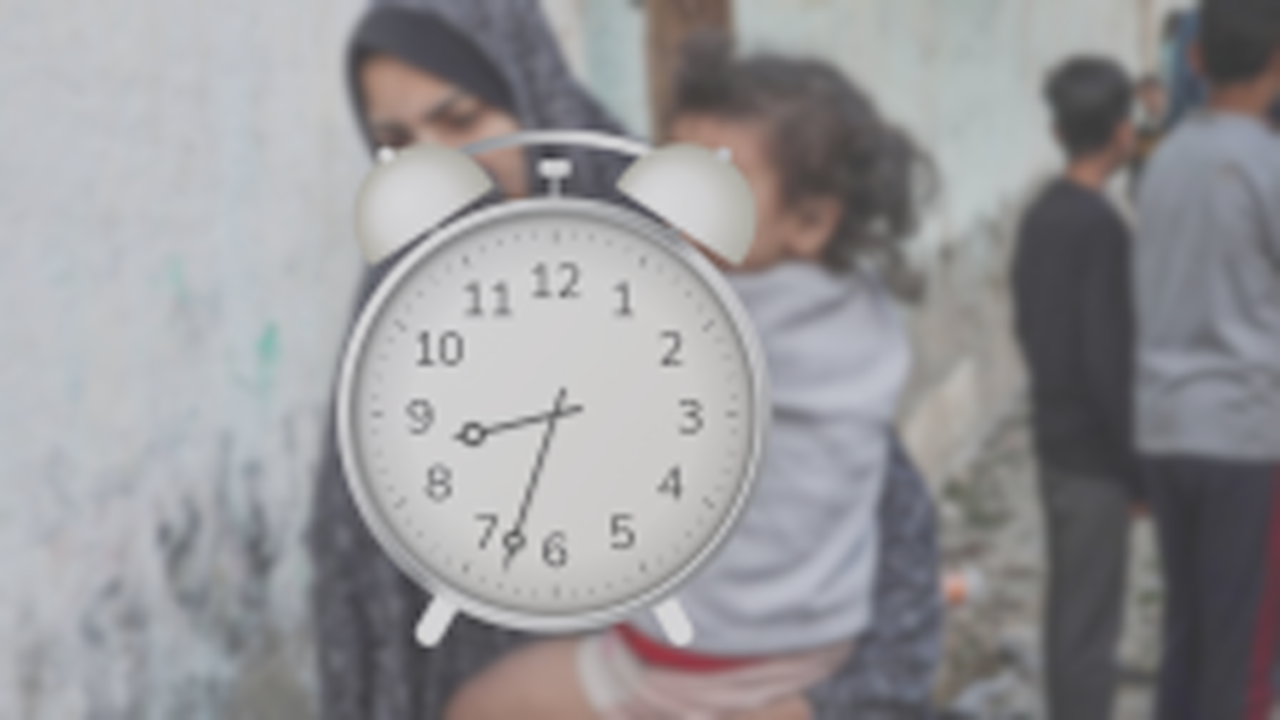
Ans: 8:33
